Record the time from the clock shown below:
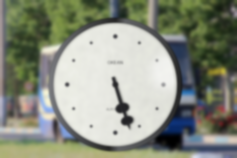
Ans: 5:27
